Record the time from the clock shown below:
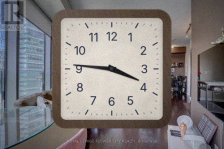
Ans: 3:46
